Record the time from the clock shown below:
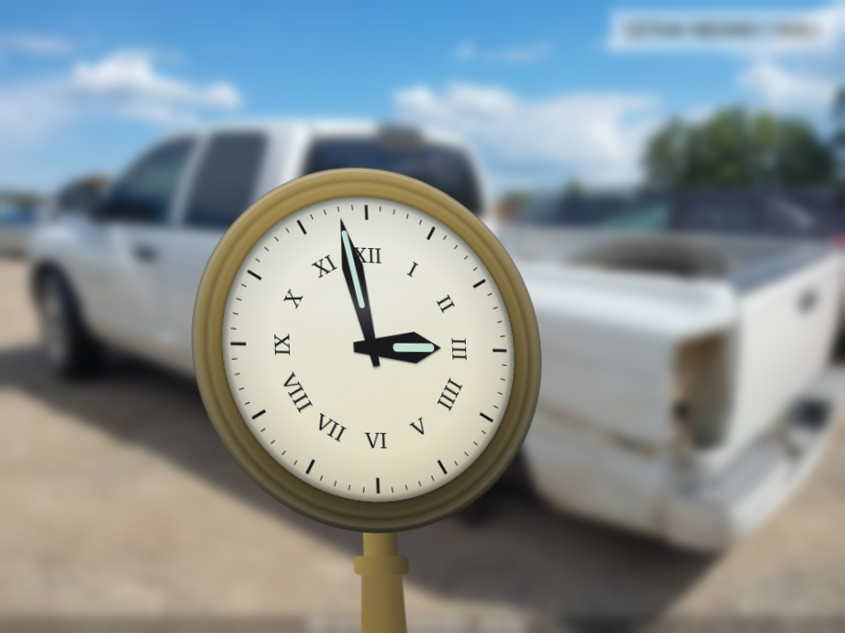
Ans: 2:58
